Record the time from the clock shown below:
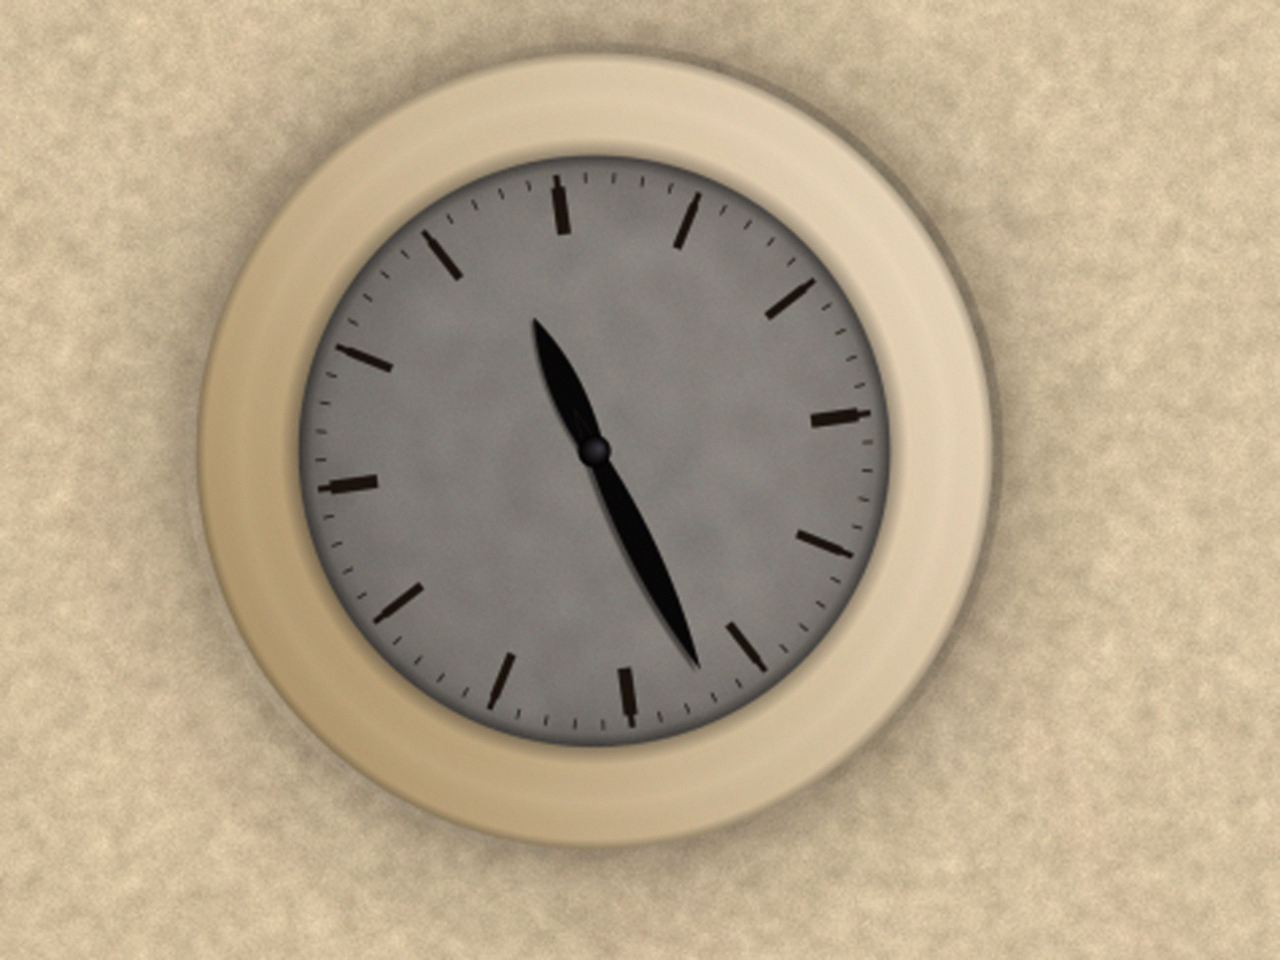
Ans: 11:27
